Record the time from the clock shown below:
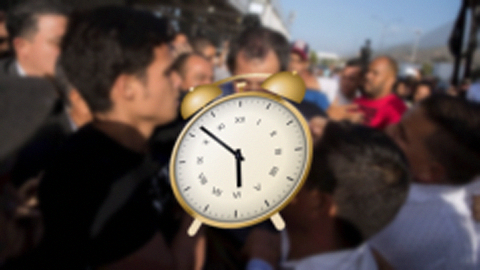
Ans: 5:52
